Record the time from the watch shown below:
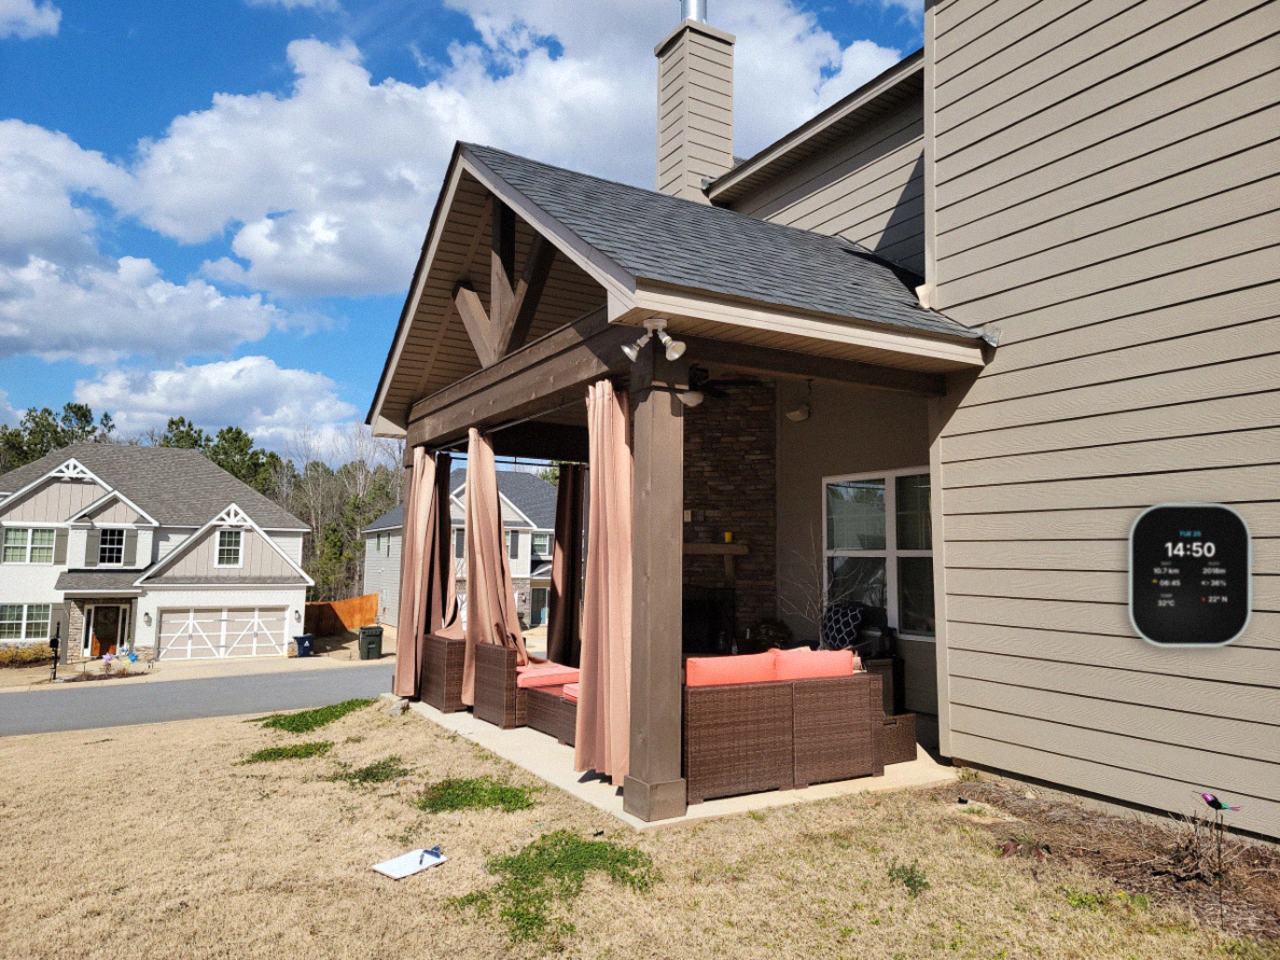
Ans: 14:50
